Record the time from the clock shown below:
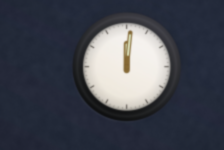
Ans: 12:01
